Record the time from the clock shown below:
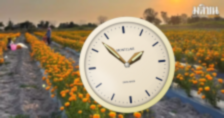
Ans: 1:53
